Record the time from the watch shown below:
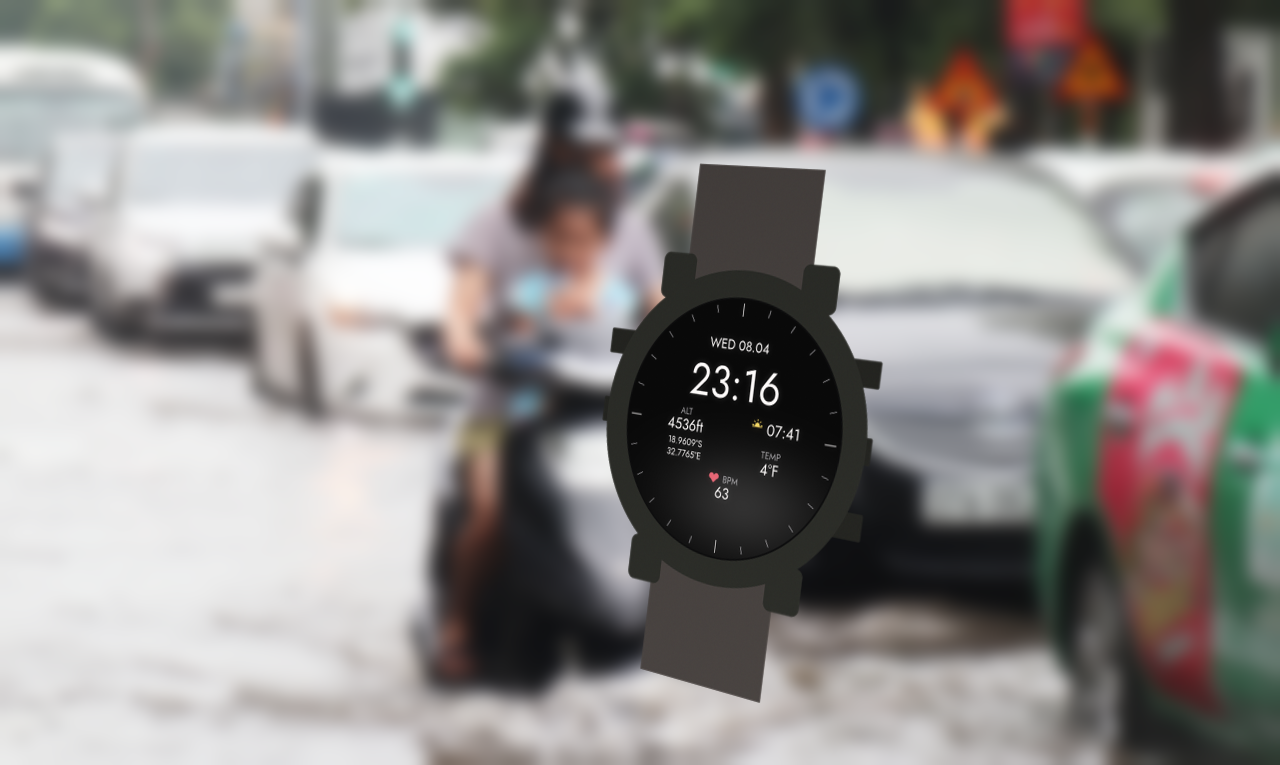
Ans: 23:16
